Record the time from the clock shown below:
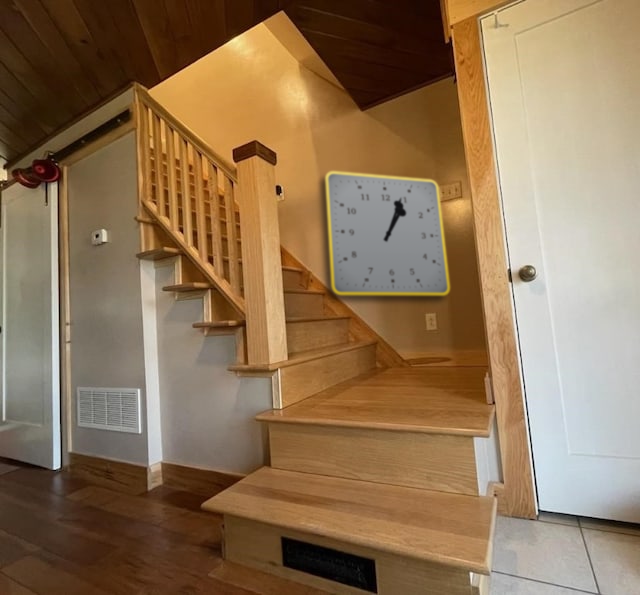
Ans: 1:04
